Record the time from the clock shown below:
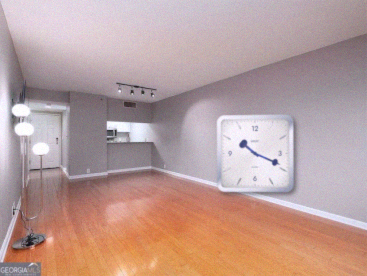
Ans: 10:19
